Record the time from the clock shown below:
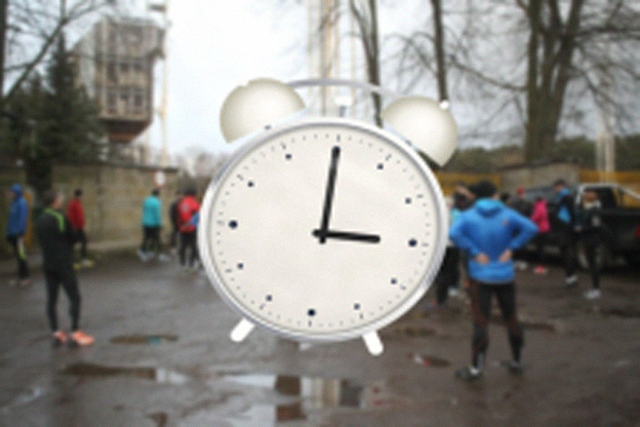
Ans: 3:00
